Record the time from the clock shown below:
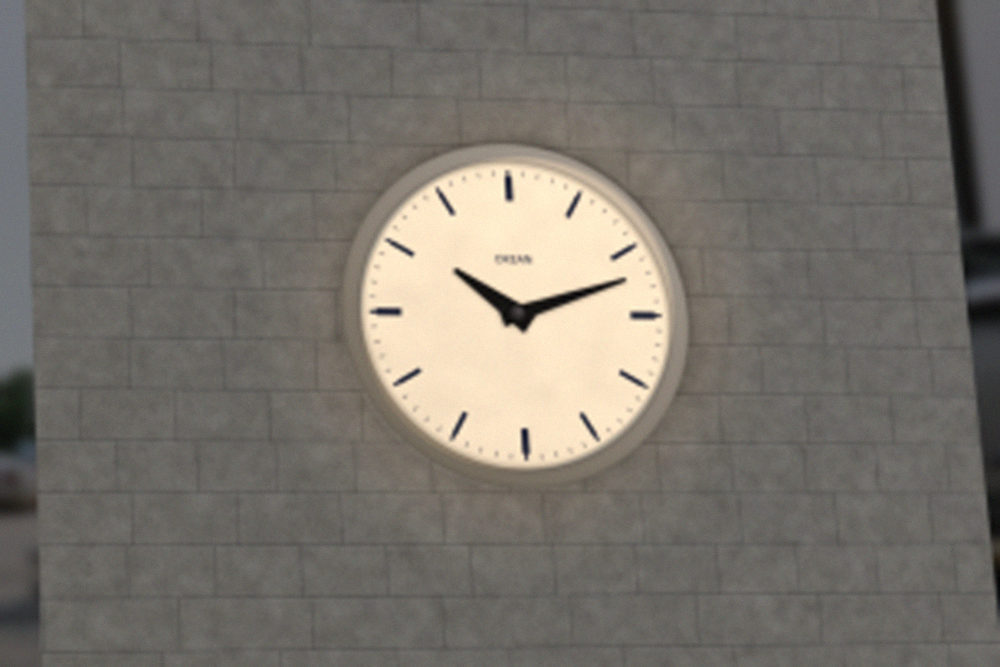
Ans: 10:12
